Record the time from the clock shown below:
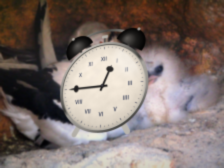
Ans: 12:45
